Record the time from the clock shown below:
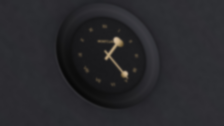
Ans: 1:24
